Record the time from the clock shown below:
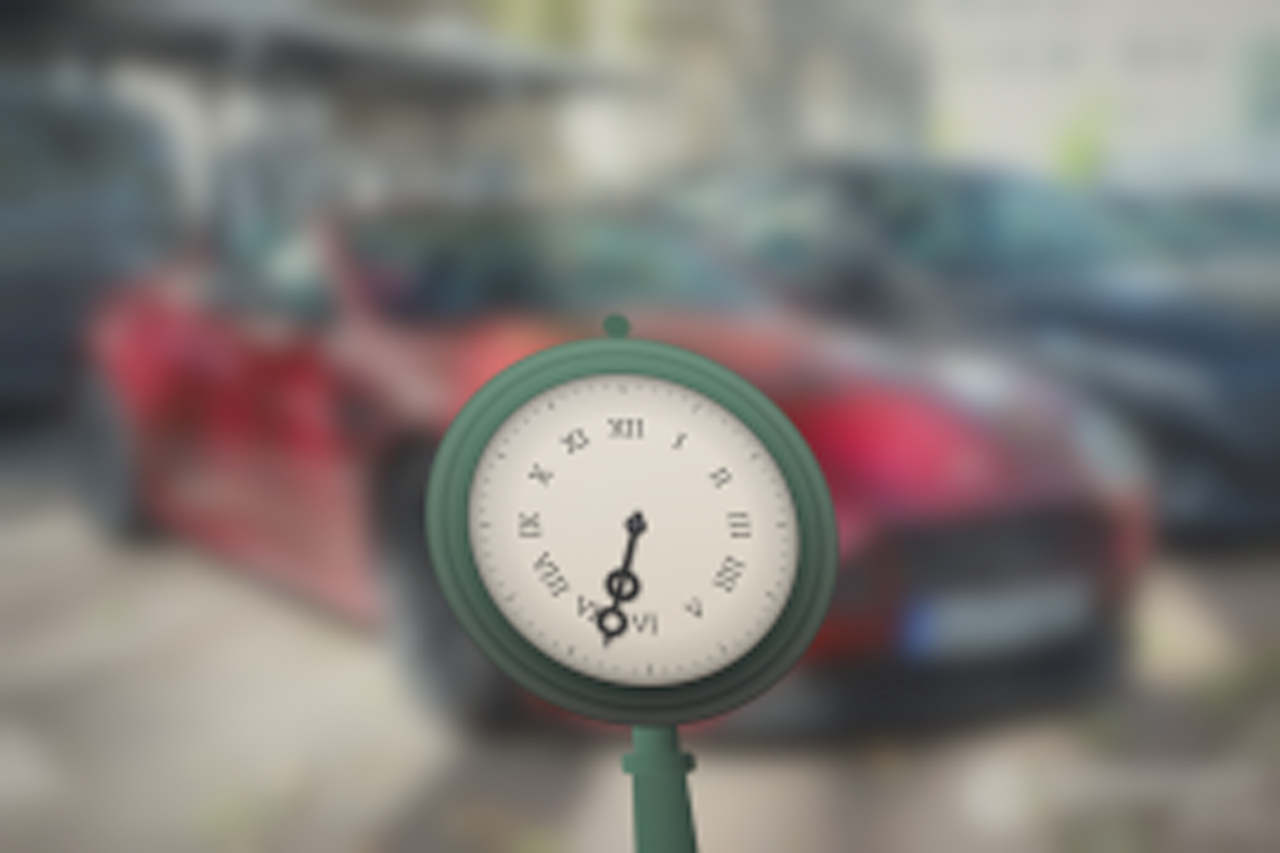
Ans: 6:33
